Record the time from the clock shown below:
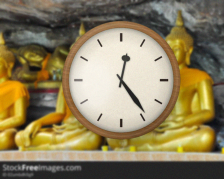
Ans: 12:24
